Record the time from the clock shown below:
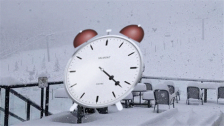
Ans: 4:22
